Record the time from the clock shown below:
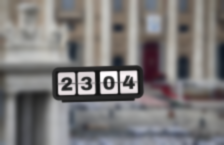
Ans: 23:04
